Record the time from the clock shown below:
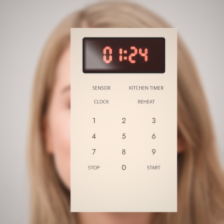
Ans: 1:24
